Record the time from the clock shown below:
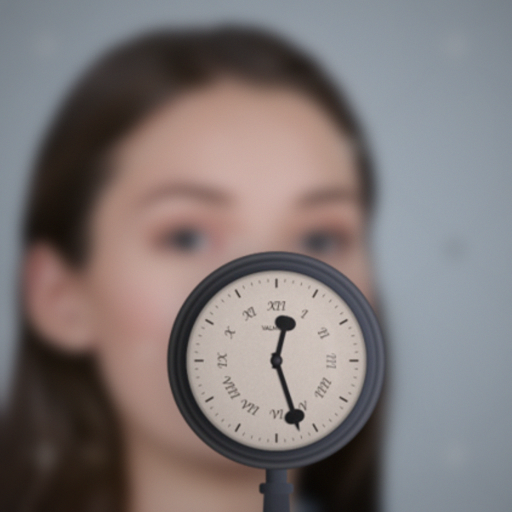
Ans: 12:27
